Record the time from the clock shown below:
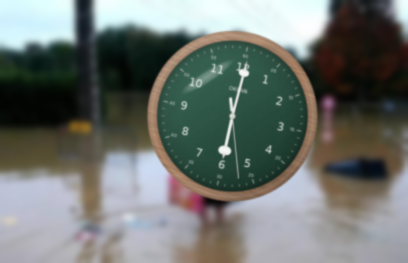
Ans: 6:00:27
